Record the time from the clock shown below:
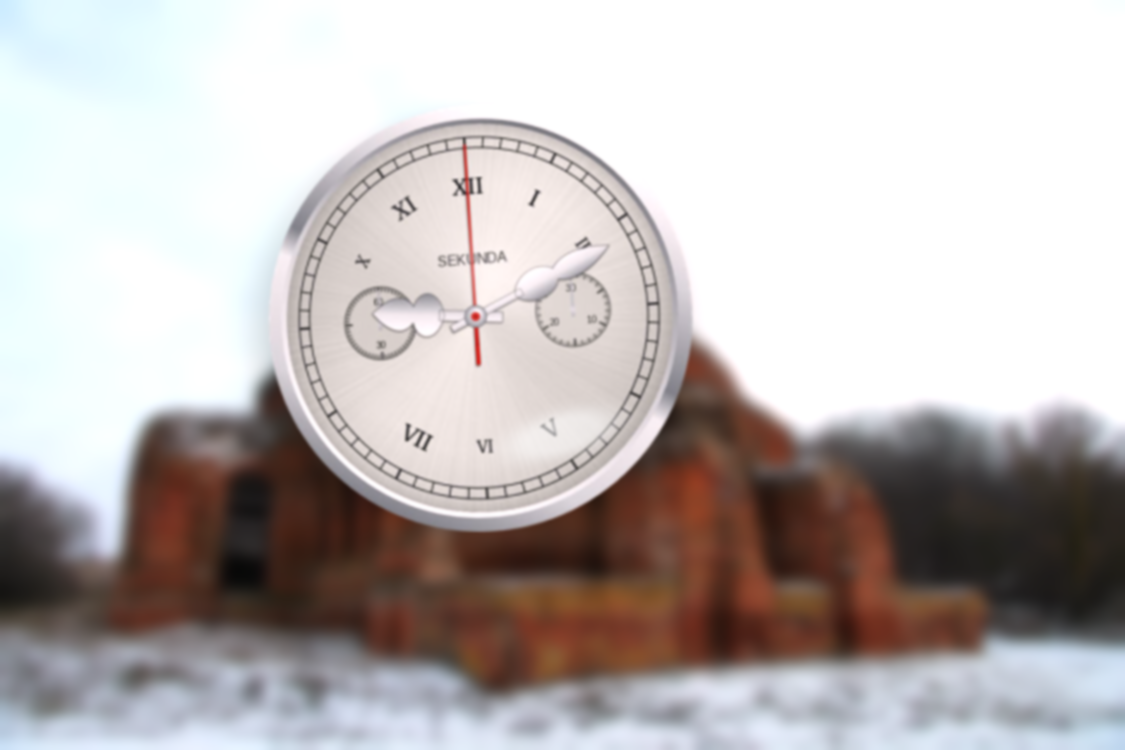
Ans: 9:11
